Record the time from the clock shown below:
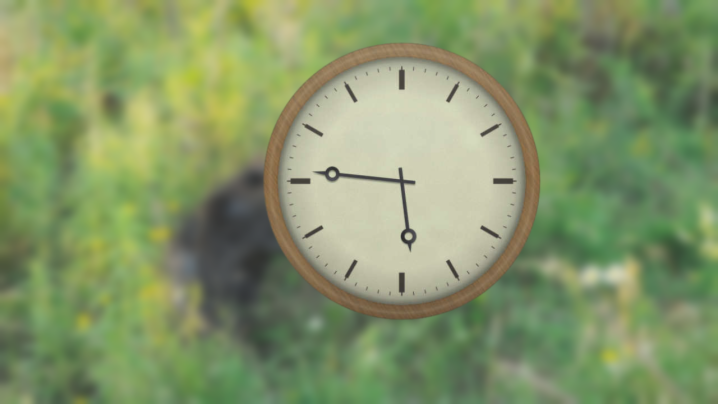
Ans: 5:46
